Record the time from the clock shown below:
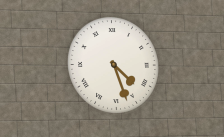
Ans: 4:27
